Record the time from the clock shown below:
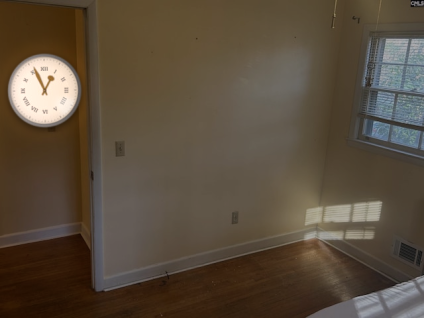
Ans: 12:56
